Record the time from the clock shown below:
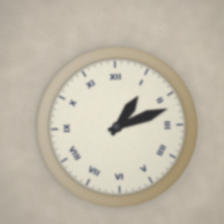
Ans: 1:12
